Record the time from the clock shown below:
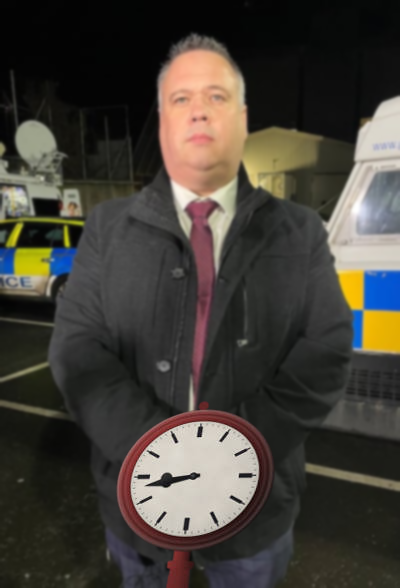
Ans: 8:43
